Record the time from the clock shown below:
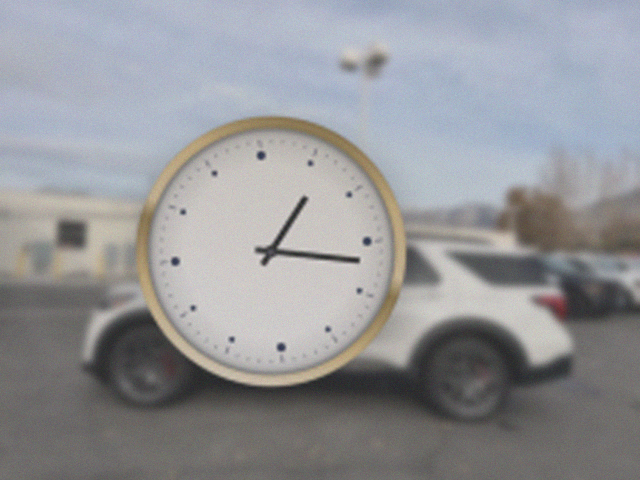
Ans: 1:17
